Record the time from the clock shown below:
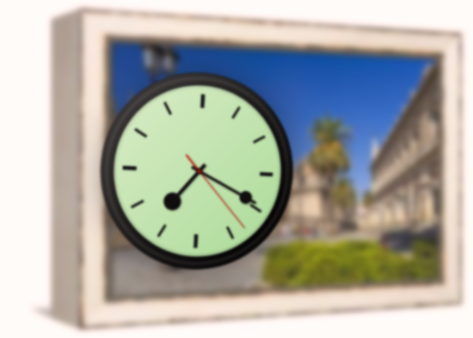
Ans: 7:19:23
